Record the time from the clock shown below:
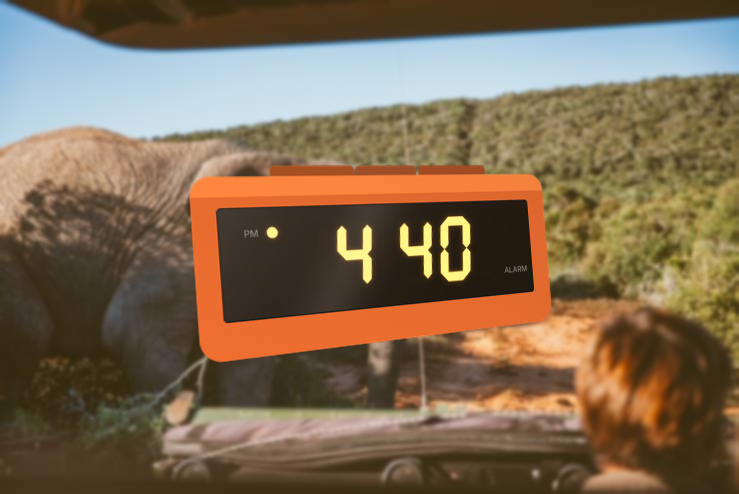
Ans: 4:40
